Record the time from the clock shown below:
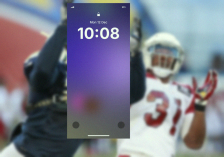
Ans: 10:08
